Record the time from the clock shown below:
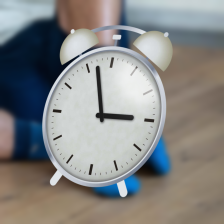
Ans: 2:57
